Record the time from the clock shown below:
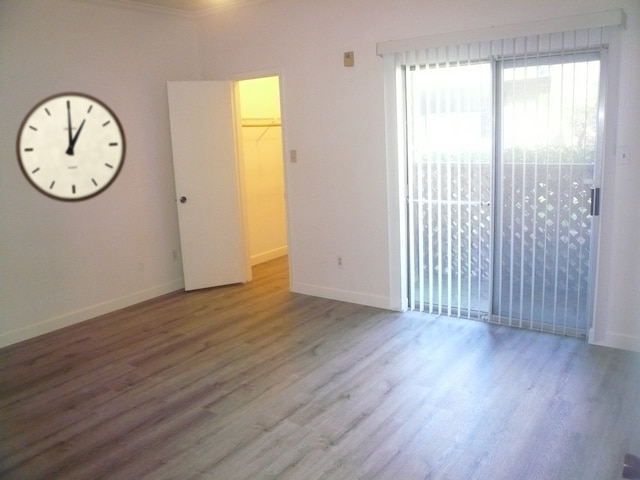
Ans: 1:00
